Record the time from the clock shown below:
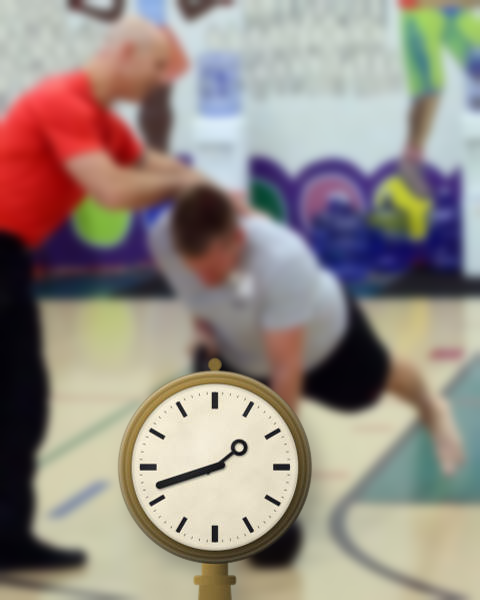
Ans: 1:42
